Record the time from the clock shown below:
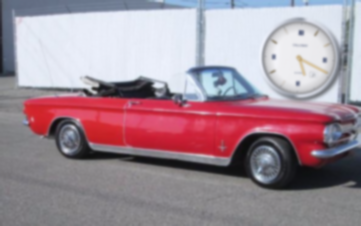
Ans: 5:19
